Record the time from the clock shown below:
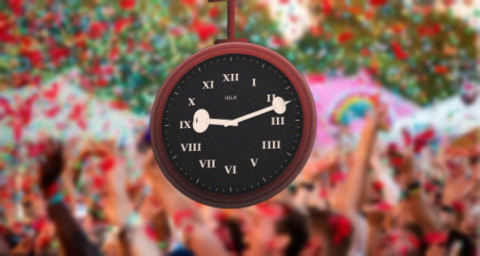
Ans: 9:12
